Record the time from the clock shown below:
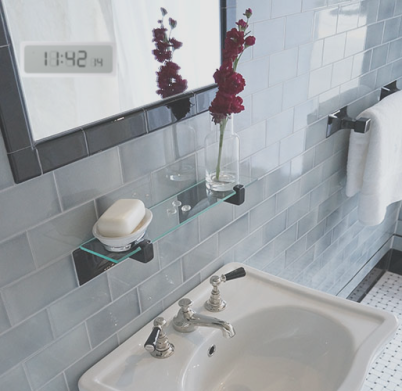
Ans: 11:42:14
